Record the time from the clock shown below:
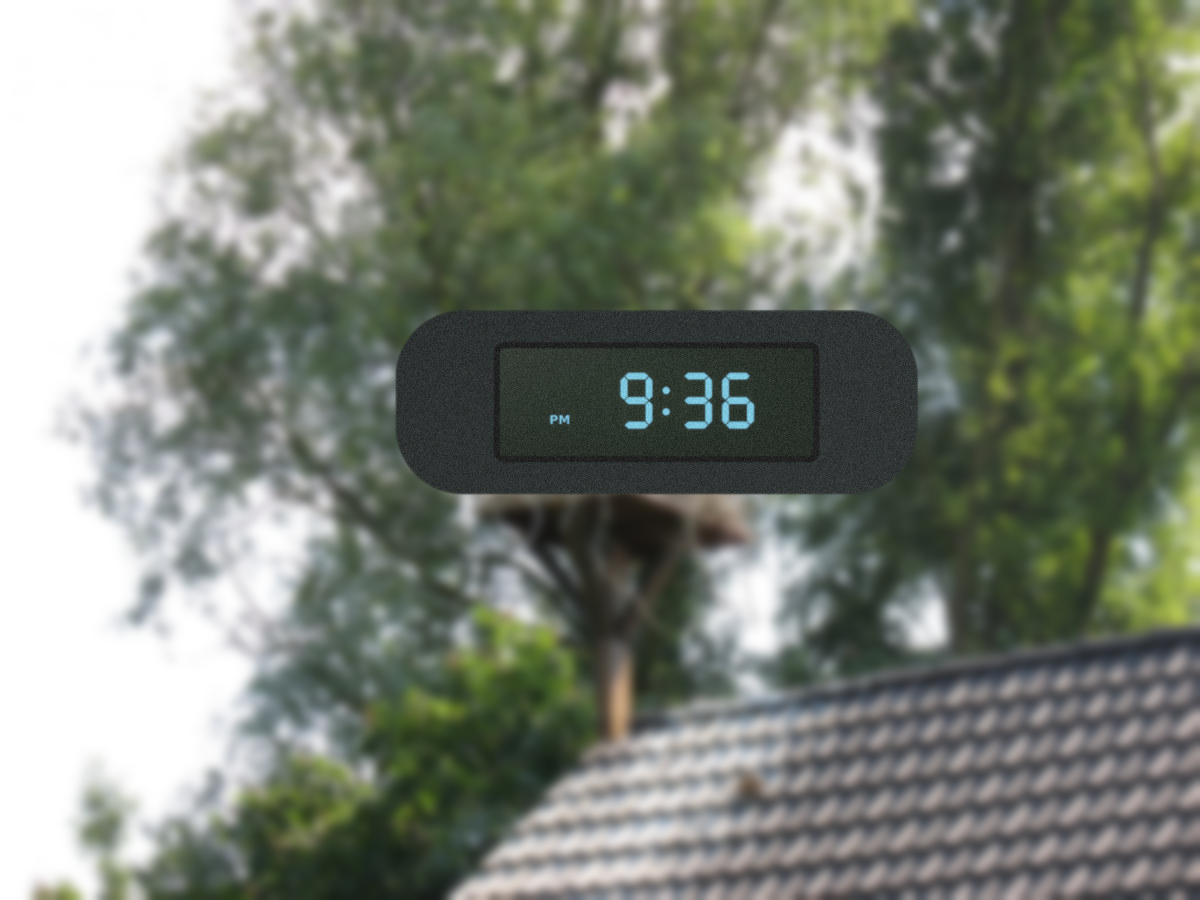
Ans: 9:36
